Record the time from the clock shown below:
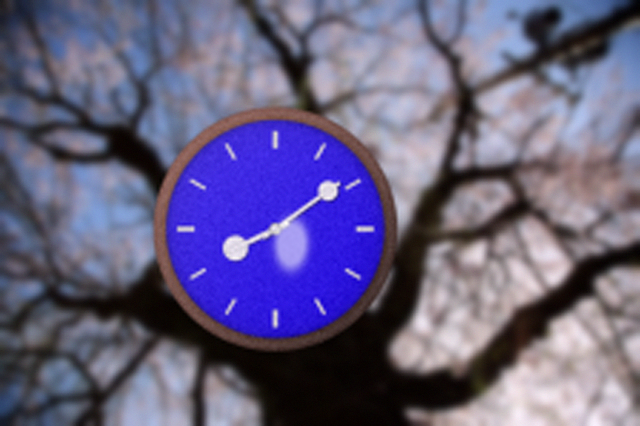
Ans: 8:09
